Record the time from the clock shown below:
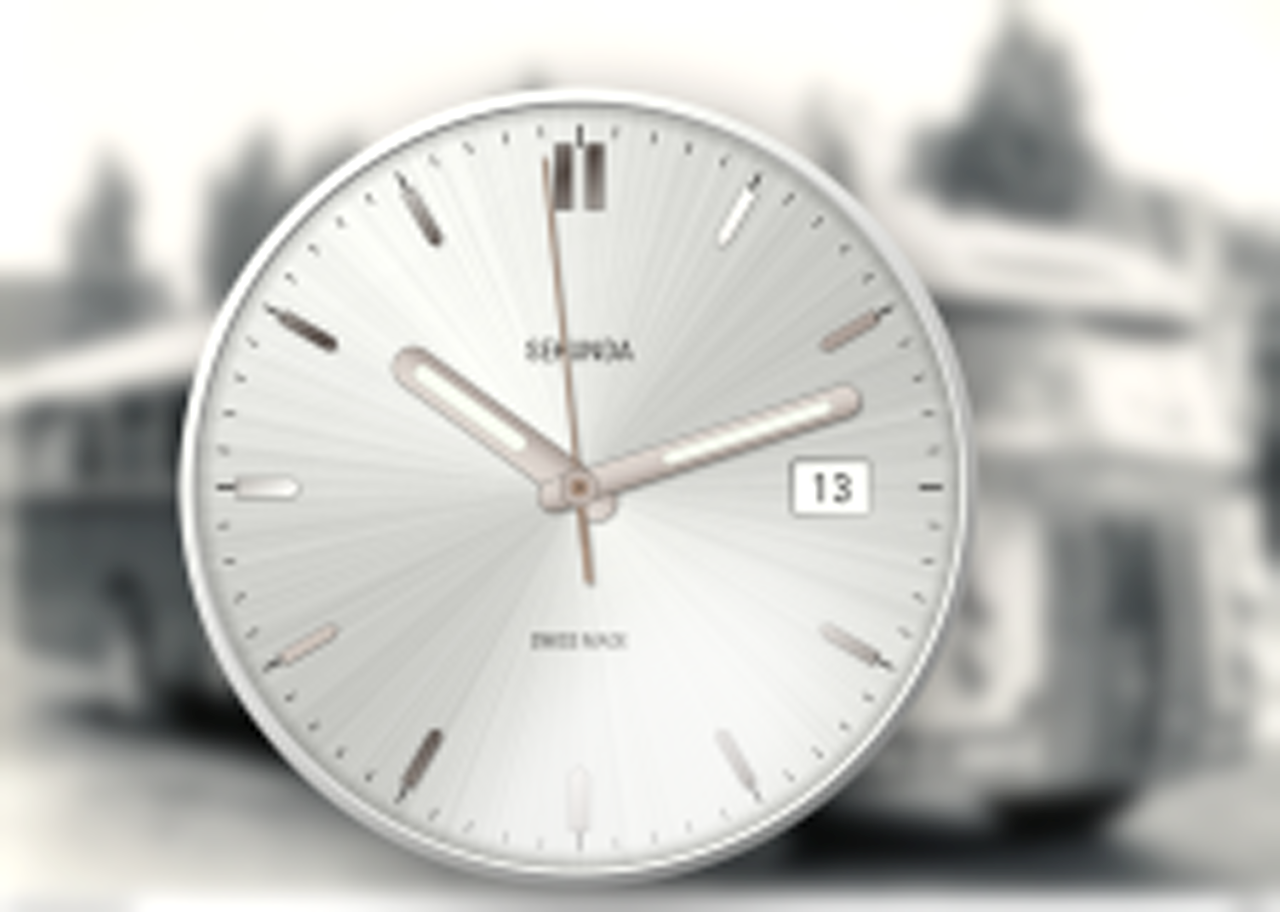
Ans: 10:11:59
